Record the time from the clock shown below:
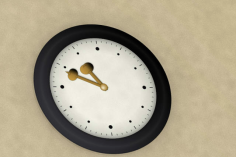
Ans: 10:49
